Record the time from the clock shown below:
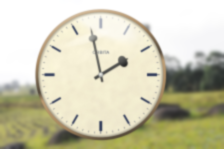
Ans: 1:58
